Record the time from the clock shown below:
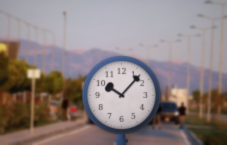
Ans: 10:07
